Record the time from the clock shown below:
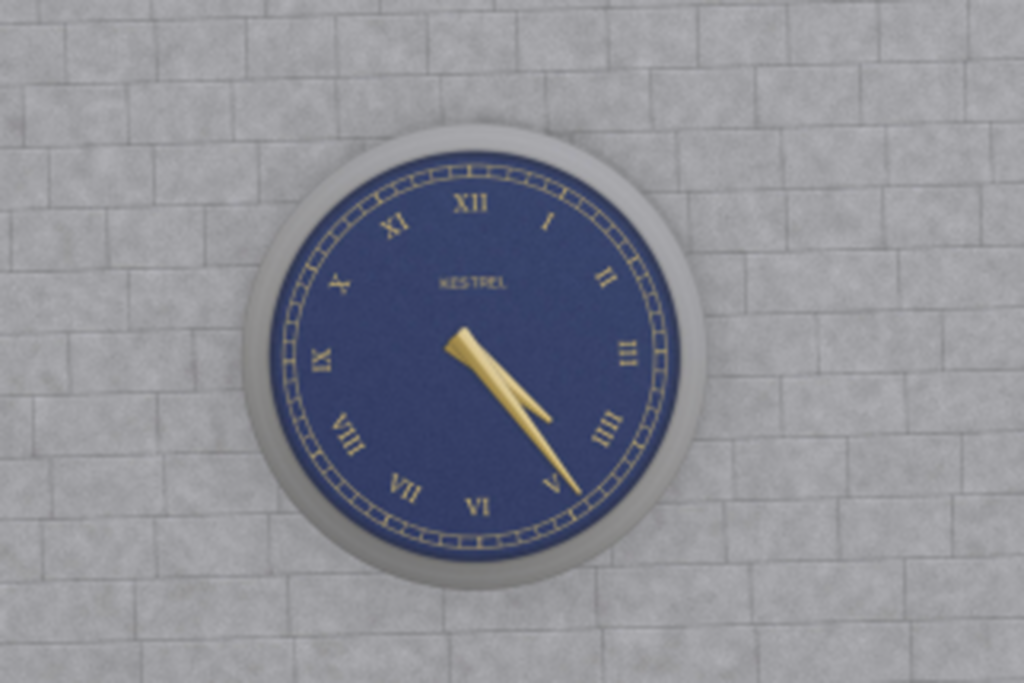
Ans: 4:24
